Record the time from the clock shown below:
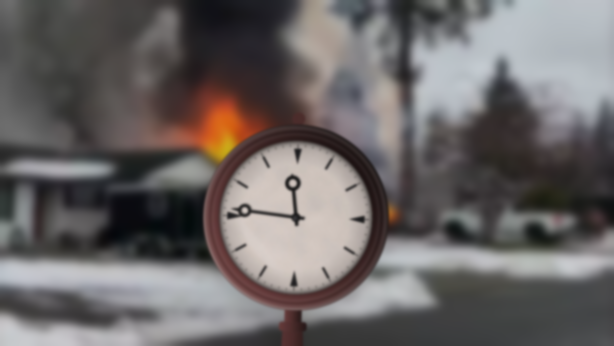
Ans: 11:46
